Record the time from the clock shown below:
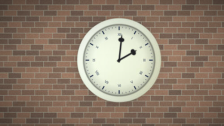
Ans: 2:01
